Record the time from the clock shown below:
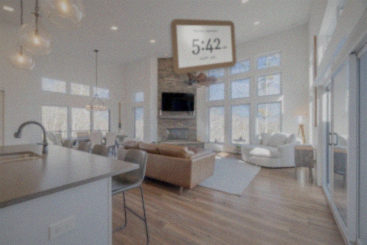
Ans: 5:42
